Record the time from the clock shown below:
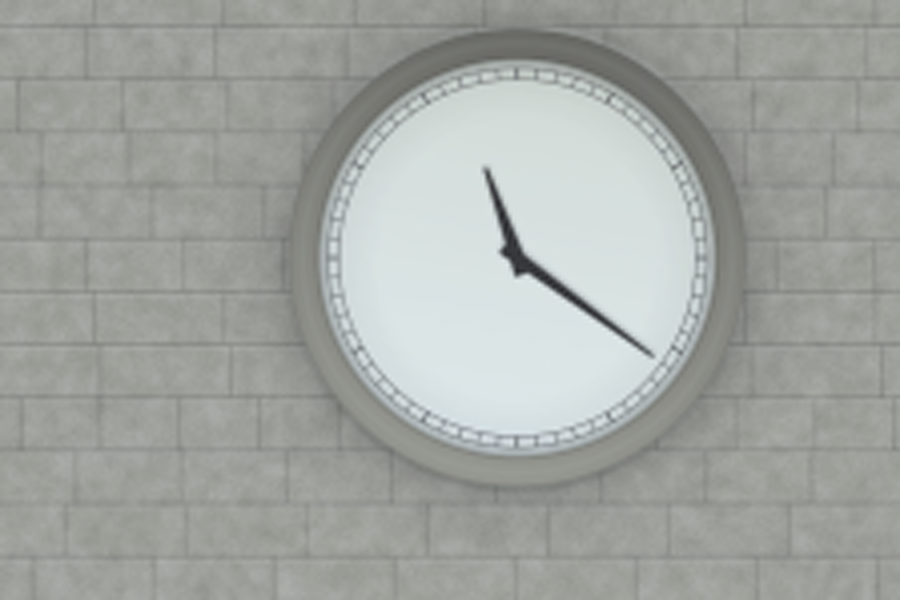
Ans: 11:21
